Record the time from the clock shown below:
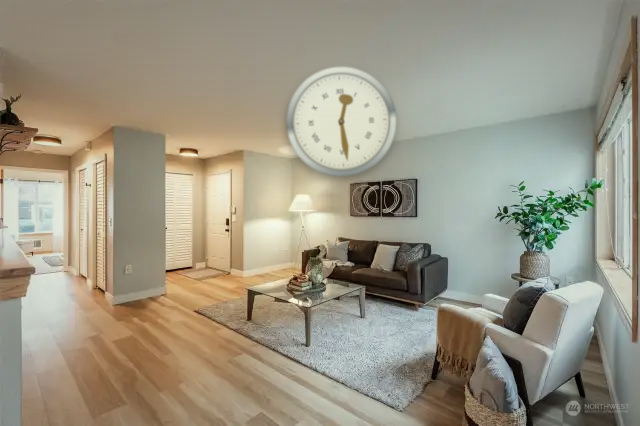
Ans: 12:29
